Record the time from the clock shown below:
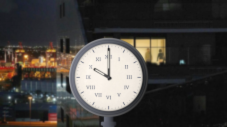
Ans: 10:00
